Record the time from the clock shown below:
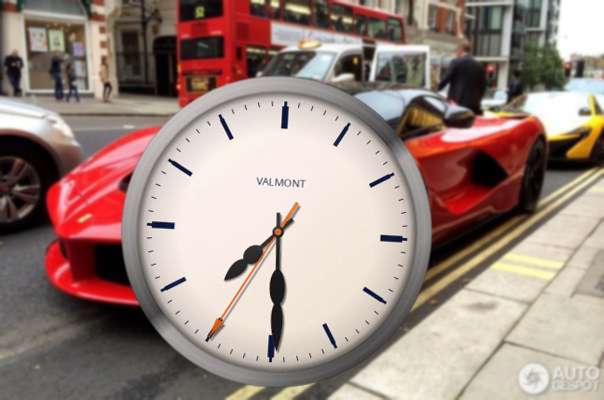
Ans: 7:29:35
